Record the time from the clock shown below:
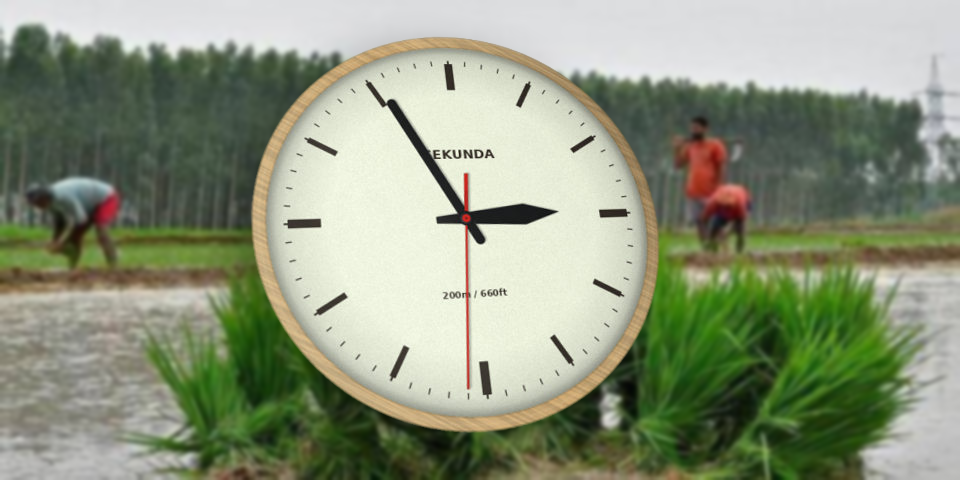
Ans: 2:55:31
